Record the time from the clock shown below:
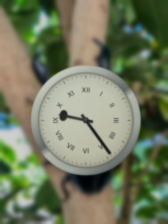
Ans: 9:24
